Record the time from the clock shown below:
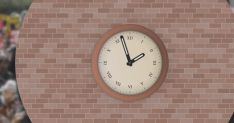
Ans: 1:57
